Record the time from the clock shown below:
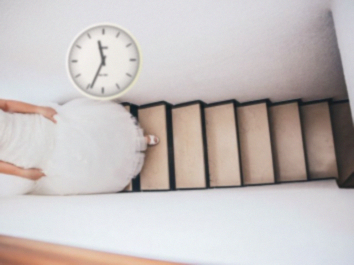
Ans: 11:34
